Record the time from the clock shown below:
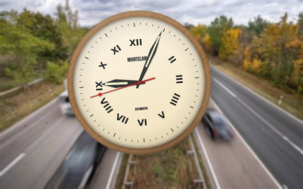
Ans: 9:04:43
